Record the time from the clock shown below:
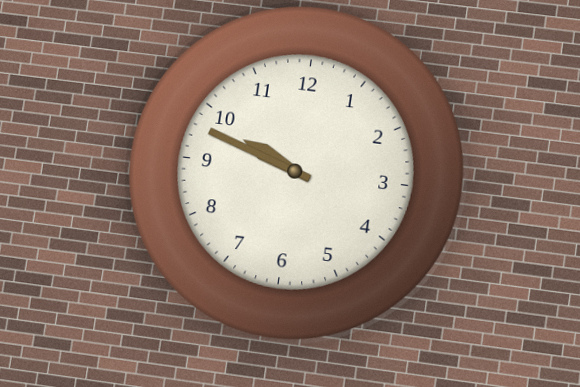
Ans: 9:48
